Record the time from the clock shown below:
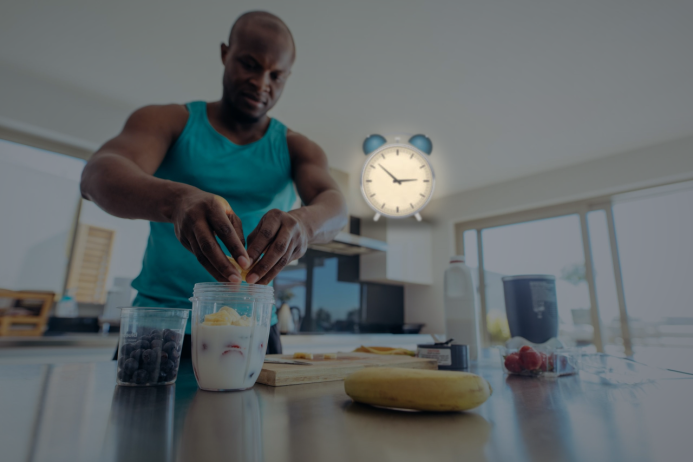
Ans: 2:52
